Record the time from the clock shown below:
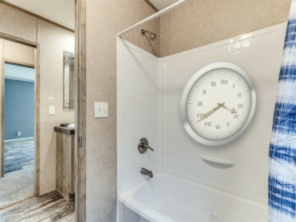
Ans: 3:39
